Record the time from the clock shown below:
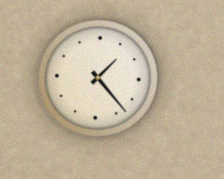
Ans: 1:23
